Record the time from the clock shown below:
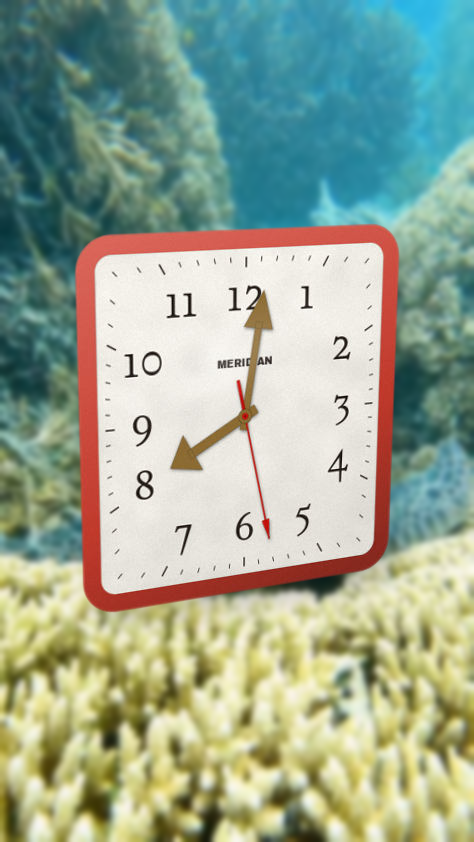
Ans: 8:01:28
